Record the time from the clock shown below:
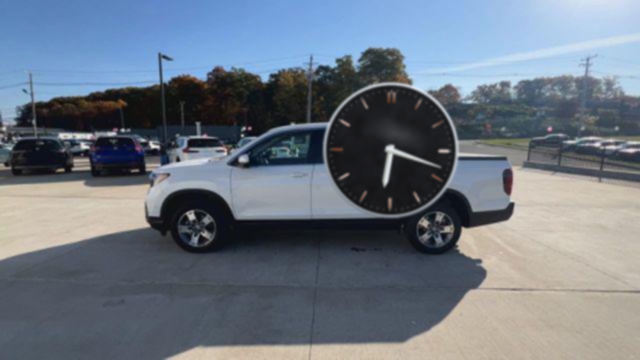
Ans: 6:18
